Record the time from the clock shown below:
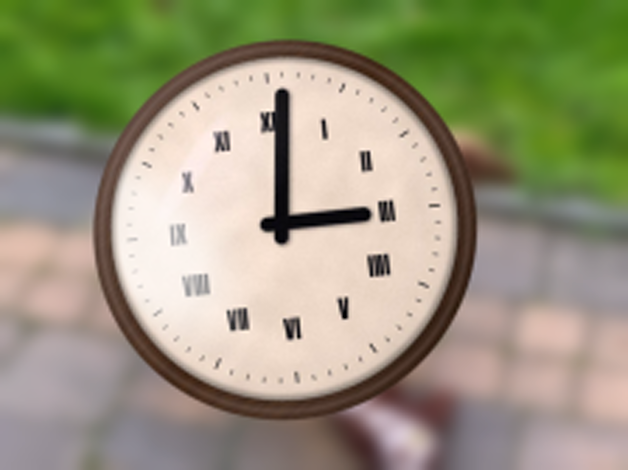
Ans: 3:01
